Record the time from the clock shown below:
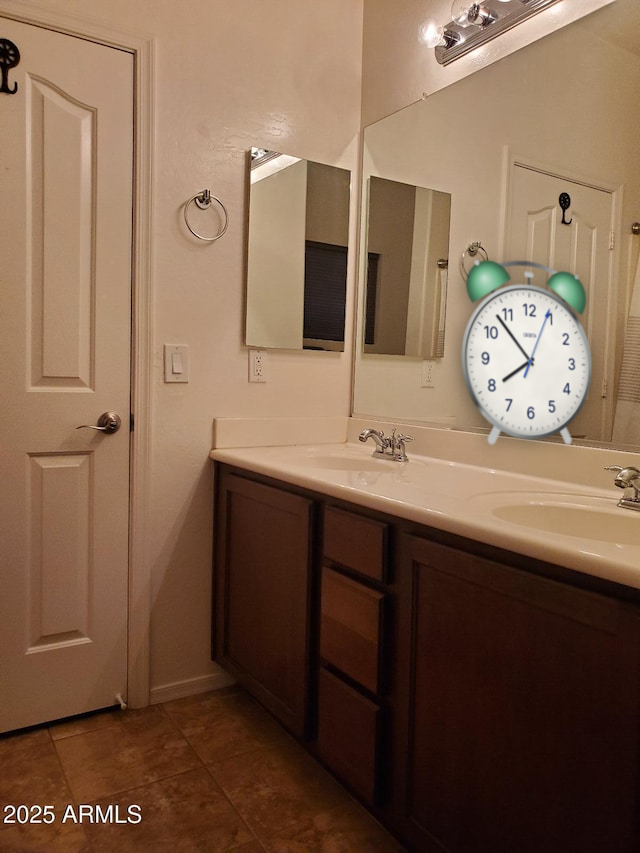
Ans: 7:53:04
